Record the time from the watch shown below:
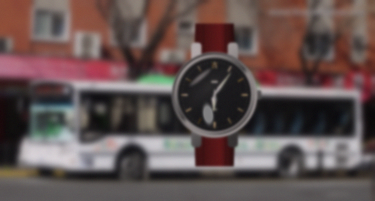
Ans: 6:06
